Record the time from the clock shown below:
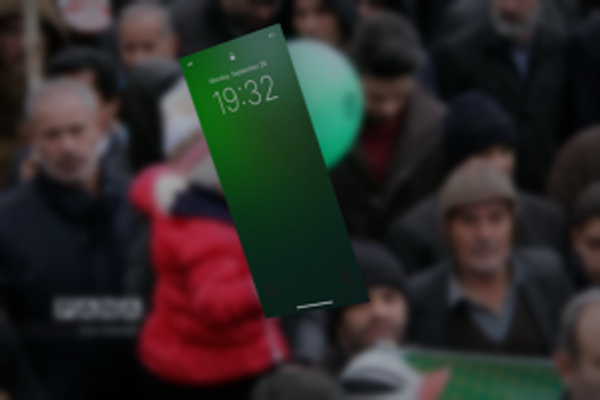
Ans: 19:32
